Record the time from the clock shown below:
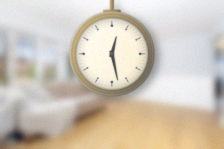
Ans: 12:28
